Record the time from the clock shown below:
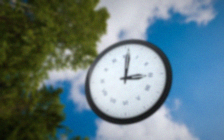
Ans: 3:01
